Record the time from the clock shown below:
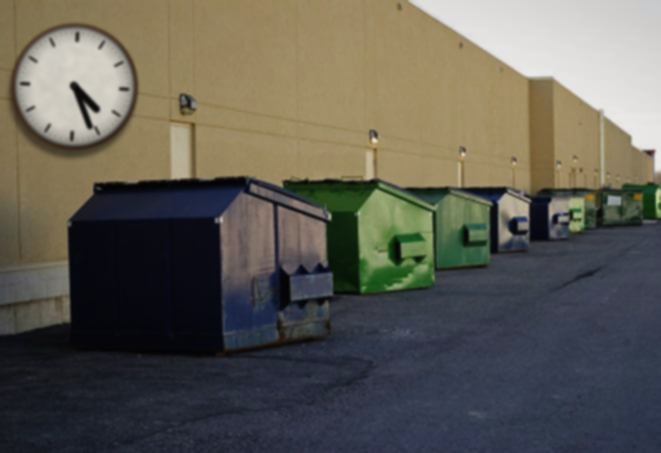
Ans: 4:26
